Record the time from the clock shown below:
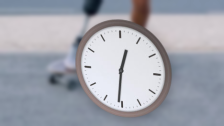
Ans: 12:31
